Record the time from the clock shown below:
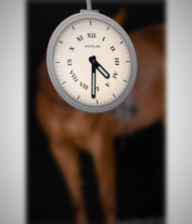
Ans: 4:31
